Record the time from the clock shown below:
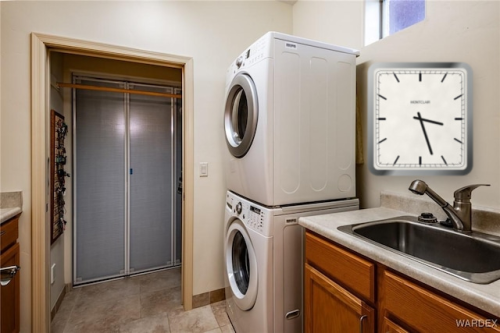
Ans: 3:27
